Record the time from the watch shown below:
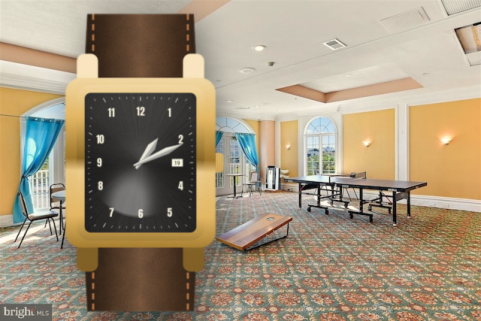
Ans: 1:11
